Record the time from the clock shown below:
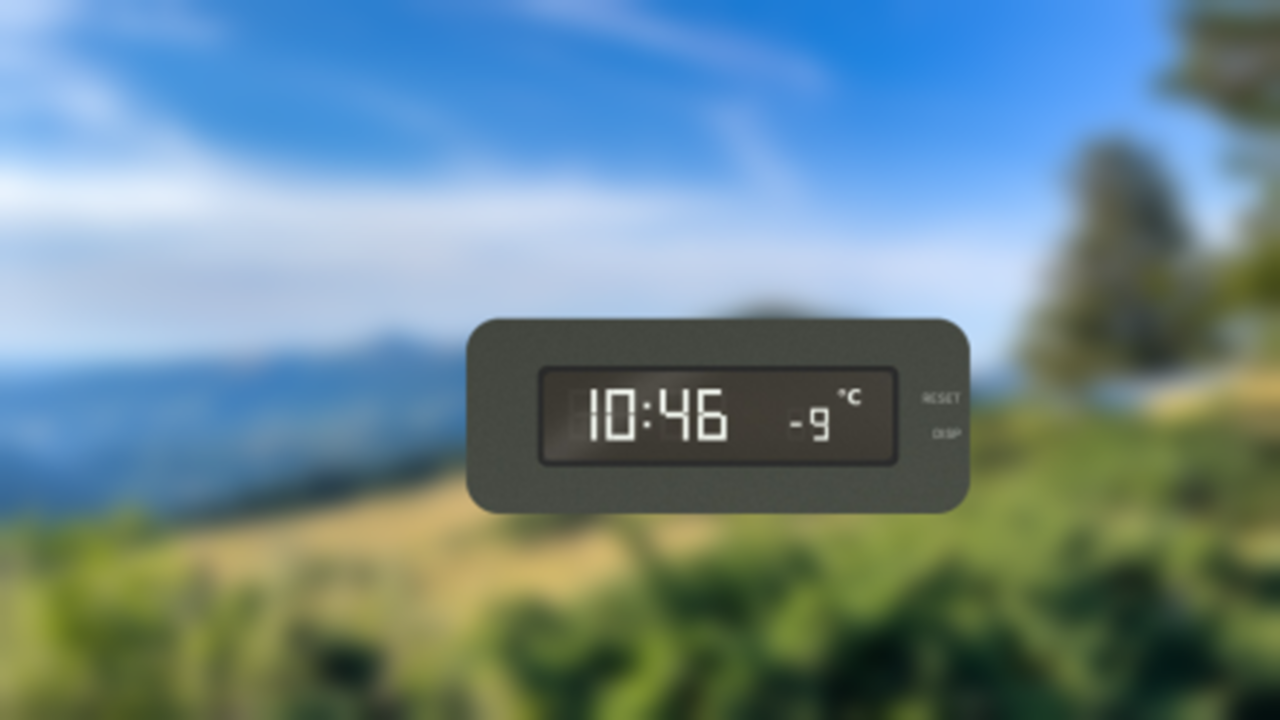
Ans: 10:46
